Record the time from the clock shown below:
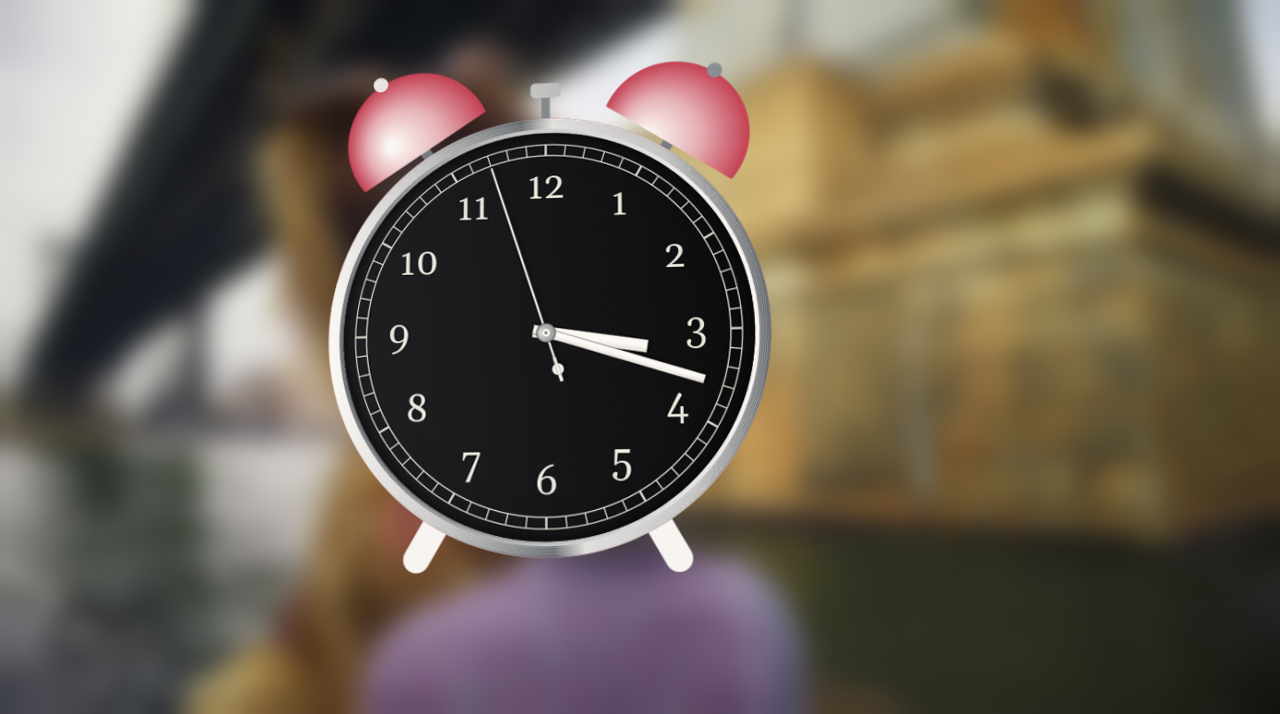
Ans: 3:17:57
